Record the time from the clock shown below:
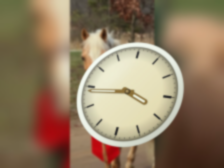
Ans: 3:44
